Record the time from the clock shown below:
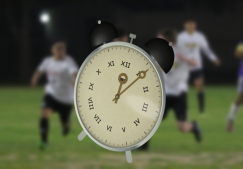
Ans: 12:06
